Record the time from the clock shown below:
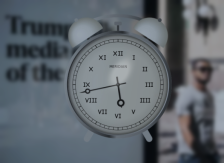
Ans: 5:43
